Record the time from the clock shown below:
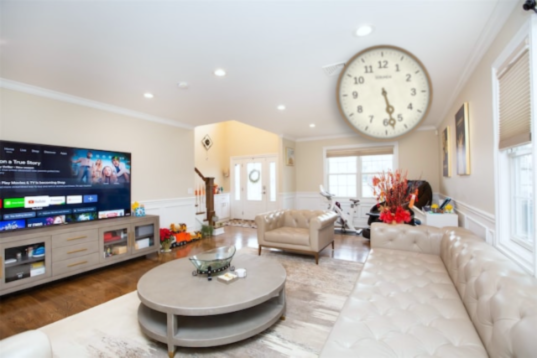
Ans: 5:28
